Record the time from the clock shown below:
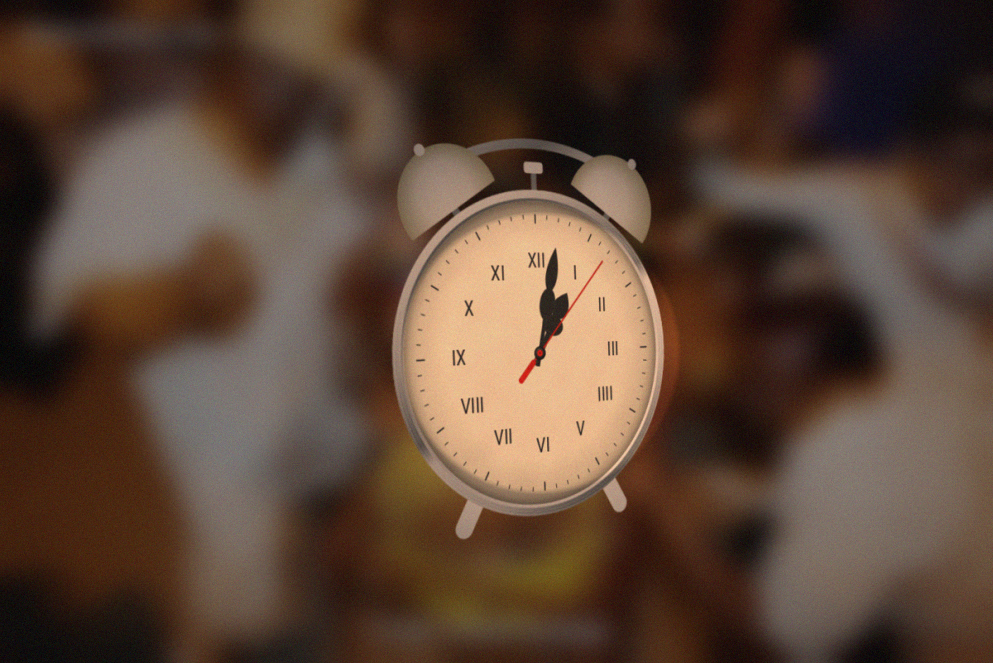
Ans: 1:02:07
